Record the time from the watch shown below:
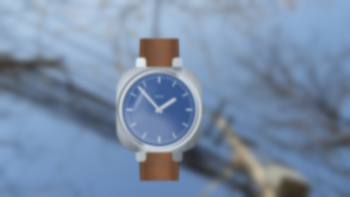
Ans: 1:53
